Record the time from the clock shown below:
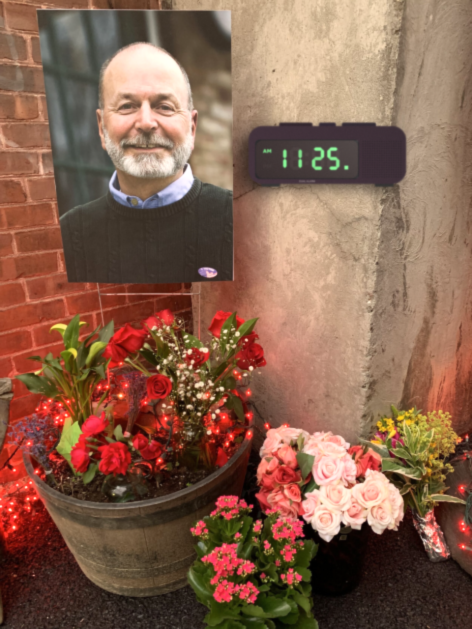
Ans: 11:25
